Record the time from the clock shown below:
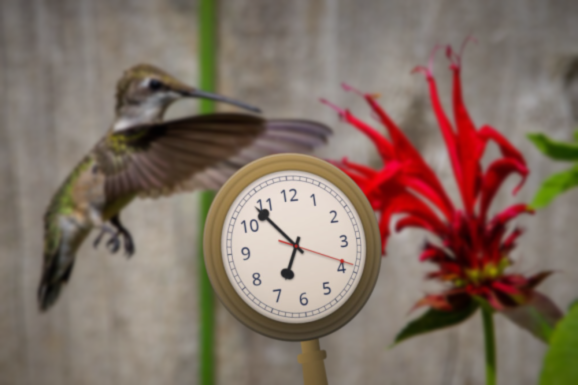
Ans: 6:53:19
